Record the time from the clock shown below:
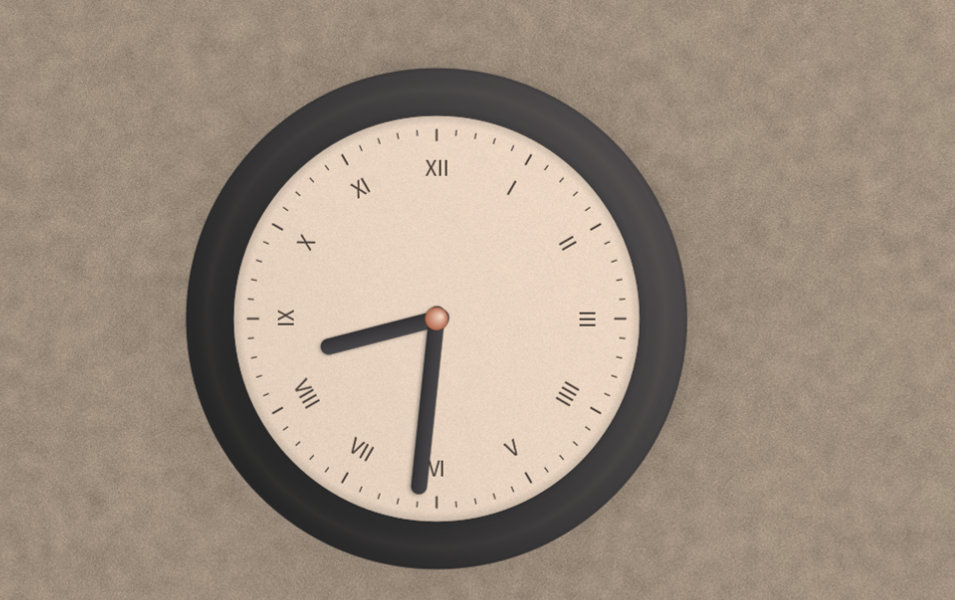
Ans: 8:31
